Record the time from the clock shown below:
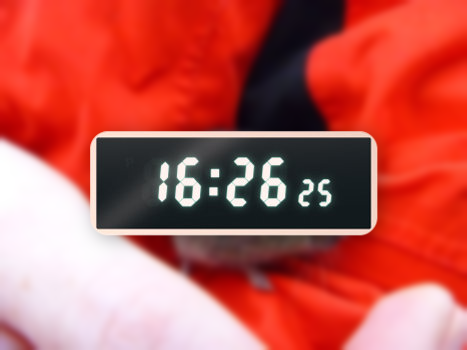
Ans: 16:26:25
